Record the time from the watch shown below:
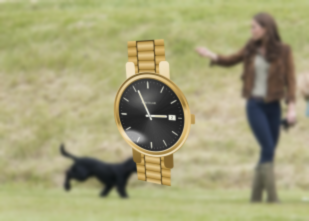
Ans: 2:56
